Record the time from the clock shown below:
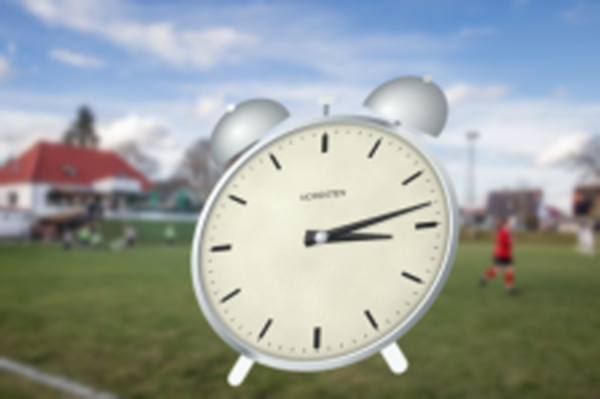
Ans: 3:13
